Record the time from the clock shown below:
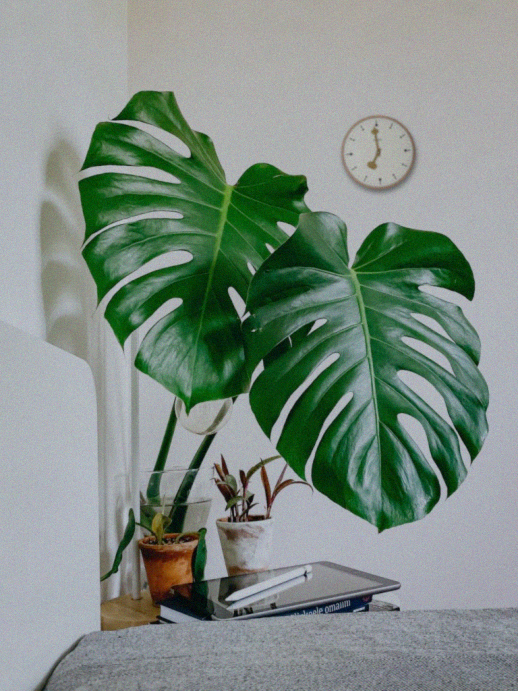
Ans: 6:59
